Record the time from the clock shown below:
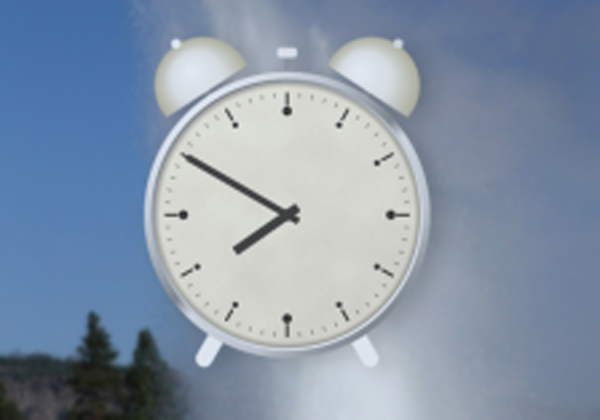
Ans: 7:50
